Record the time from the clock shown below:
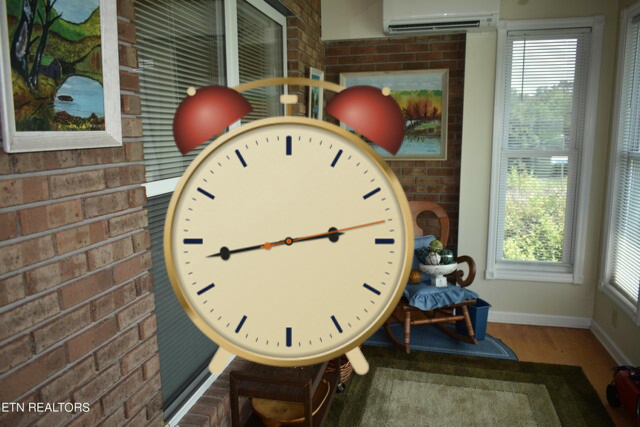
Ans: 2:43:13
